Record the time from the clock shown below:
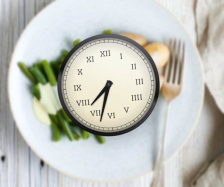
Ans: 7:33
